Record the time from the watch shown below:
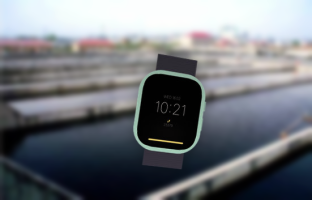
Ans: 10:21
